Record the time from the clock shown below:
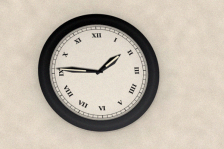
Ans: 1:46
